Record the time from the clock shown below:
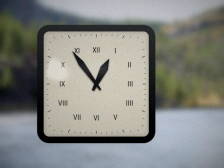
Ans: 12:54
